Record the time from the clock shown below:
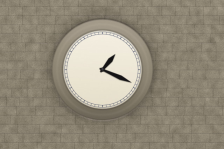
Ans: 1:19
